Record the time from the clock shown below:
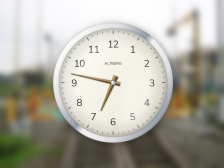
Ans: 6:47
